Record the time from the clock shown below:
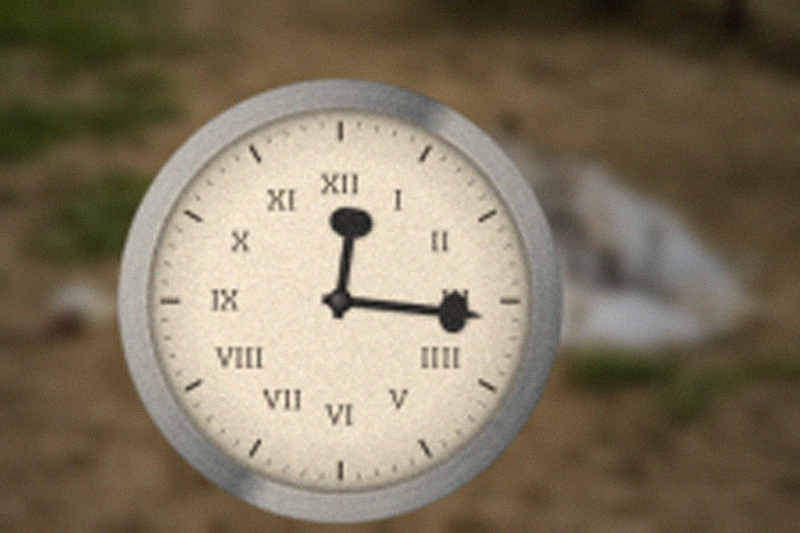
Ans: 12:16
